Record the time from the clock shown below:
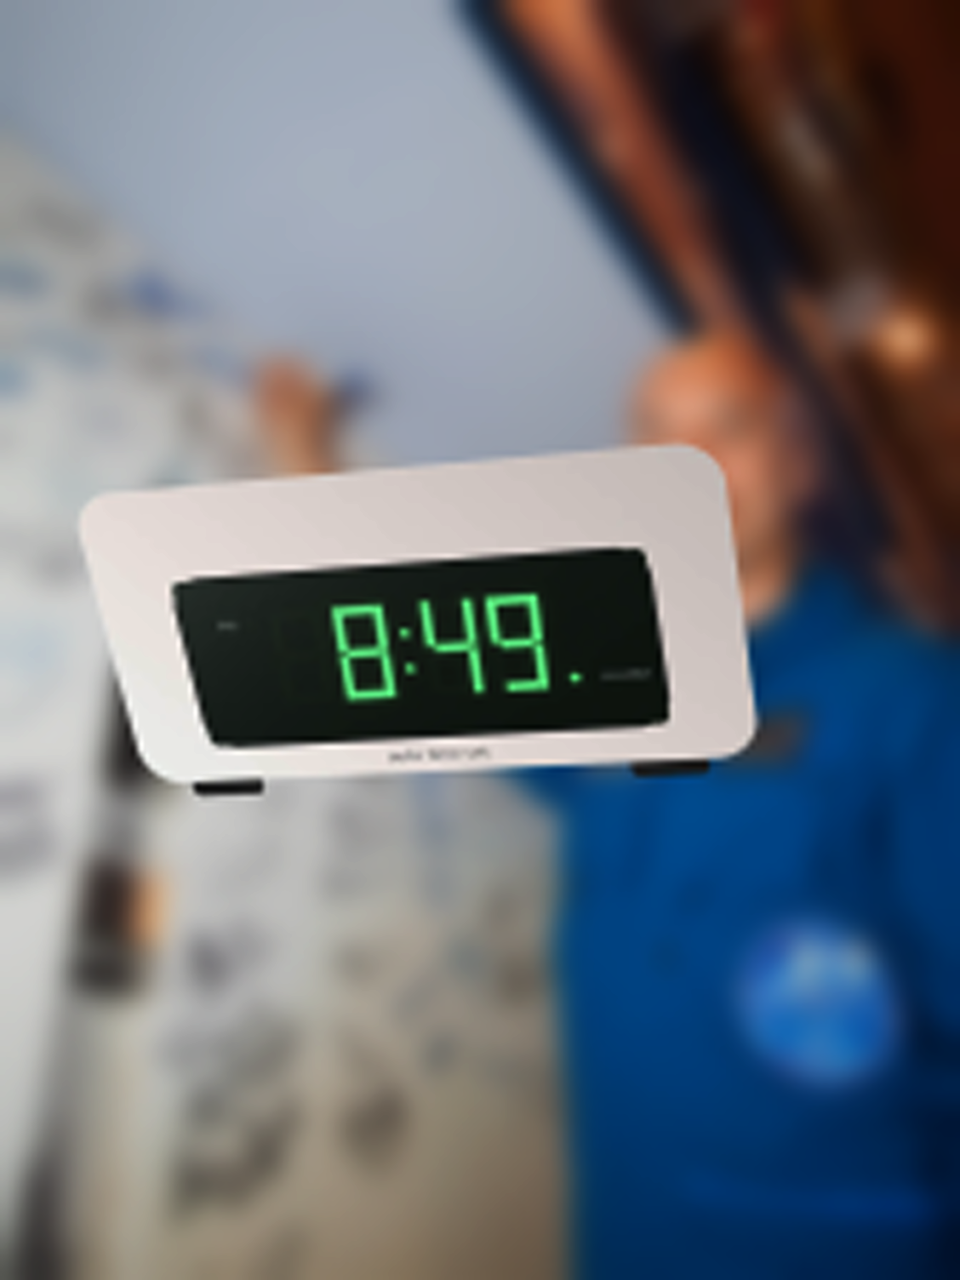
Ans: 8:49
